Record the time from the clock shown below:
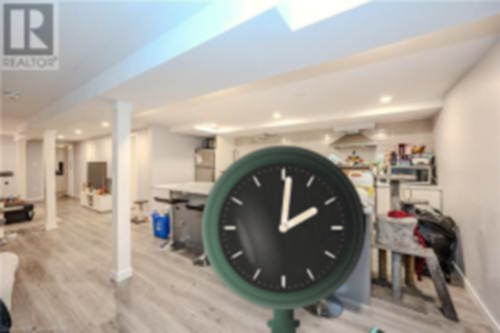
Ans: 2:01
